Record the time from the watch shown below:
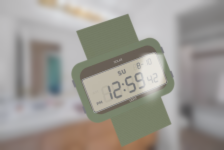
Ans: 12:59:42
